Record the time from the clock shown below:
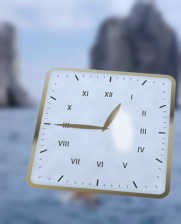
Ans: 12:45
